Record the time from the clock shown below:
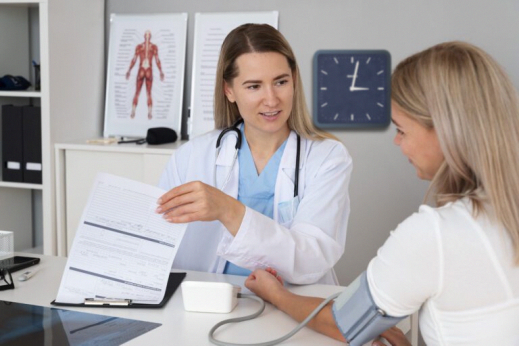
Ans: 3:02
